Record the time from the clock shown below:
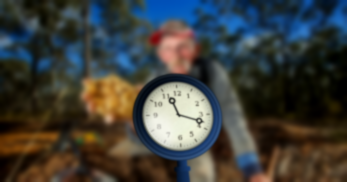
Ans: 11:18
